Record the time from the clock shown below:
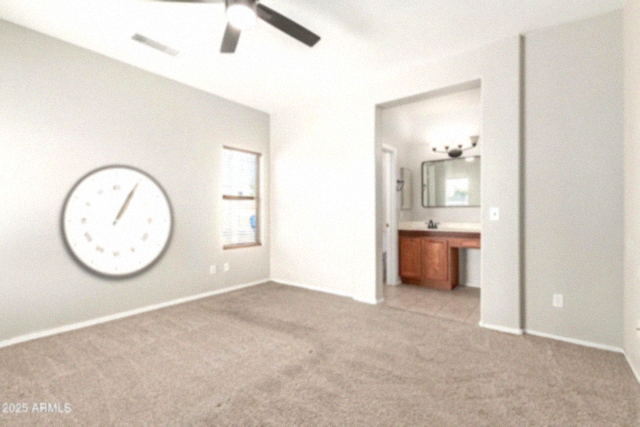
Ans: 1:05
